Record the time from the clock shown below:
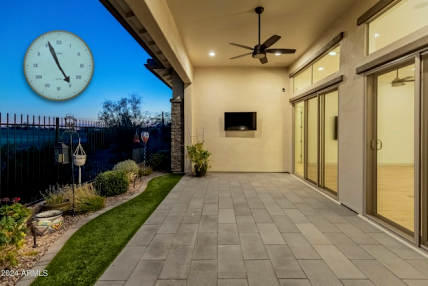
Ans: 4:56
